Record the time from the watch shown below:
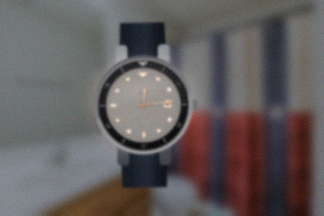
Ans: 12:14
